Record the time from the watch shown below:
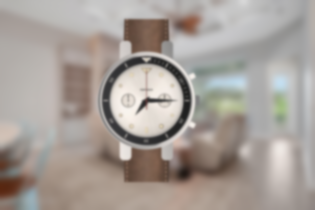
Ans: 7:15
